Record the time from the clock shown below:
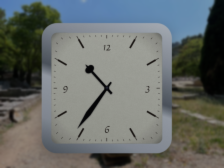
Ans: 10:36
